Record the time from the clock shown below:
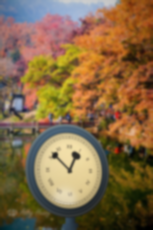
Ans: 12:52
